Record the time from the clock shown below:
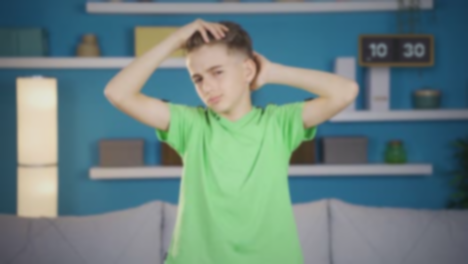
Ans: 10:30
